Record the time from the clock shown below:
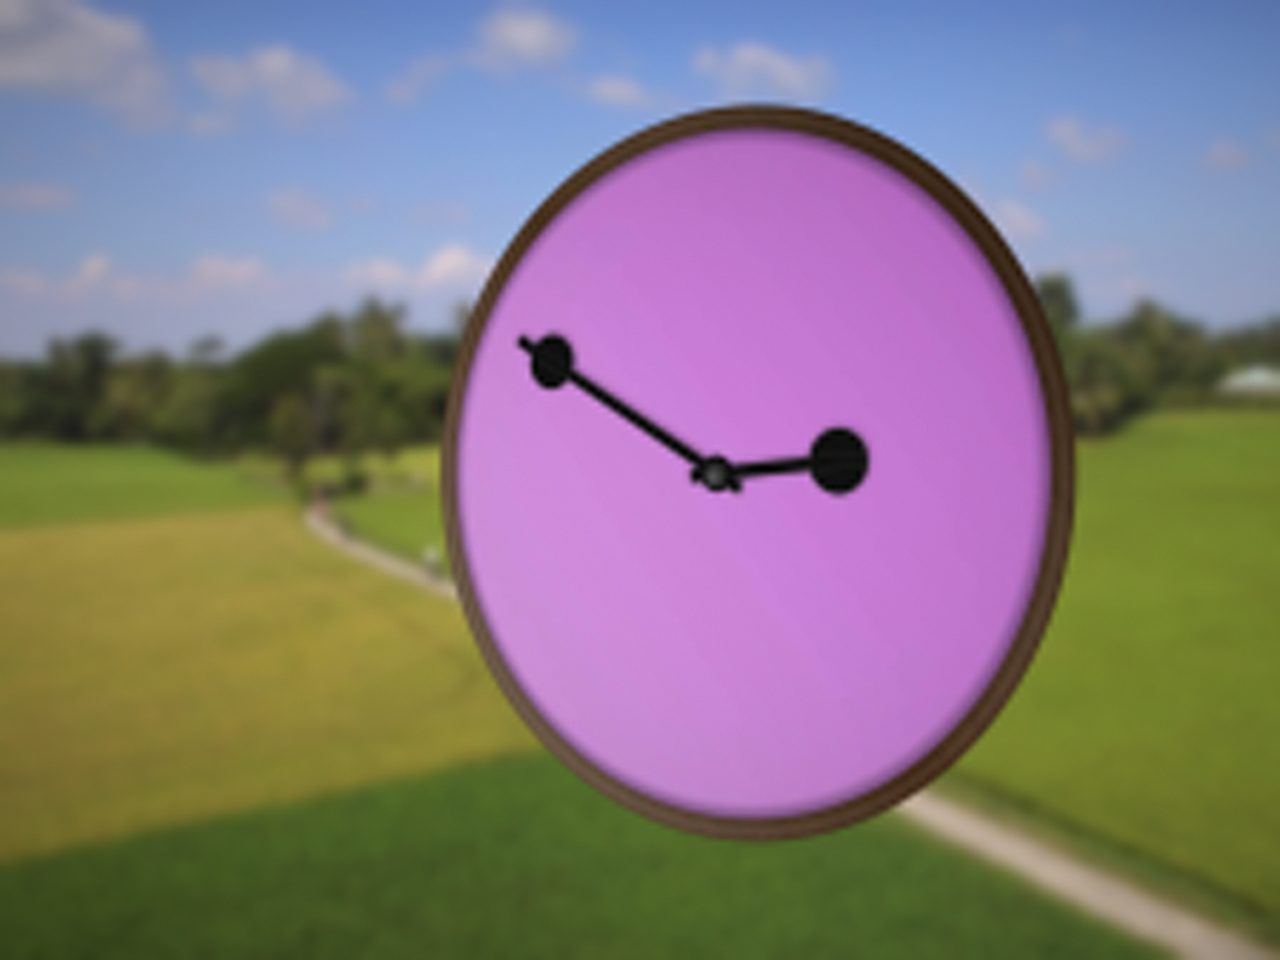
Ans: 2:50
